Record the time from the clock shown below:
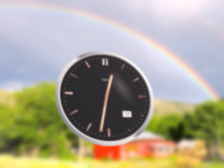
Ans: 12:32
